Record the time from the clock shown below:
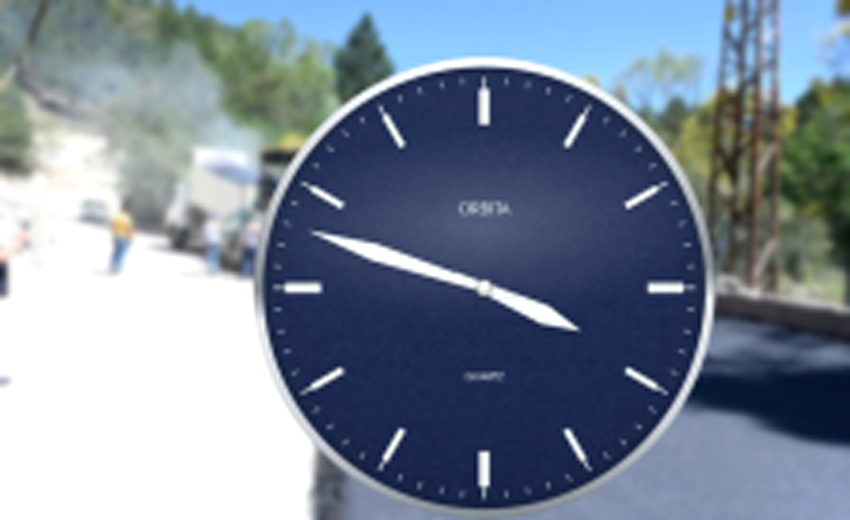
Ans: 3:48
